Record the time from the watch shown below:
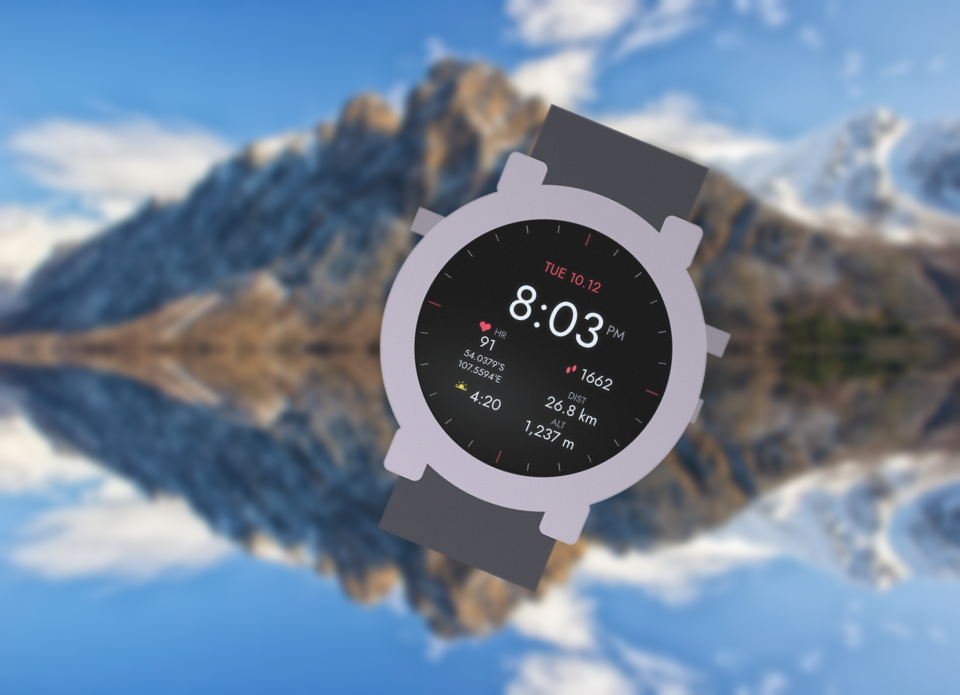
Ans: 8:03
